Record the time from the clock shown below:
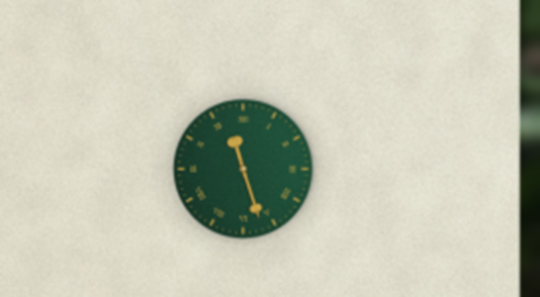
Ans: 11:27
